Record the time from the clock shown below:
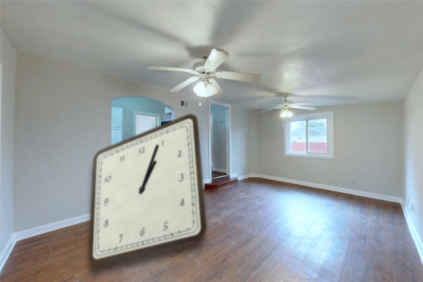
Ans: 1:04
